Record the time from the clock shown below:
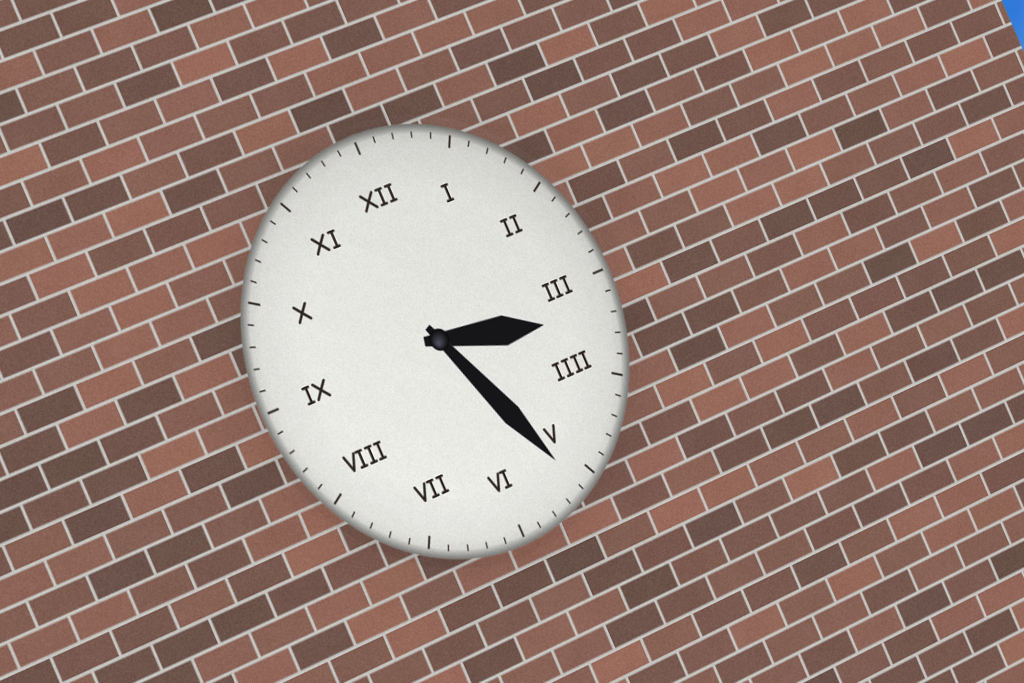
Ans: 3:26
